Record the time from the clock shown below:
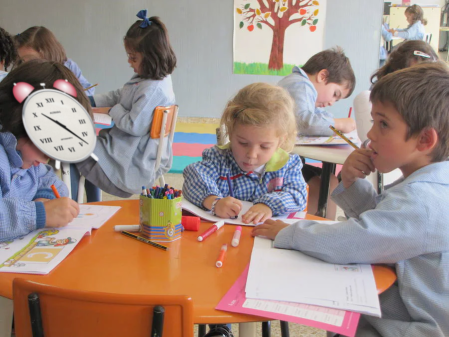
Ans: 10:23
